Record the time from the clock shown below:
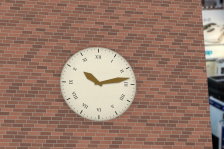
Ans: 10:13
